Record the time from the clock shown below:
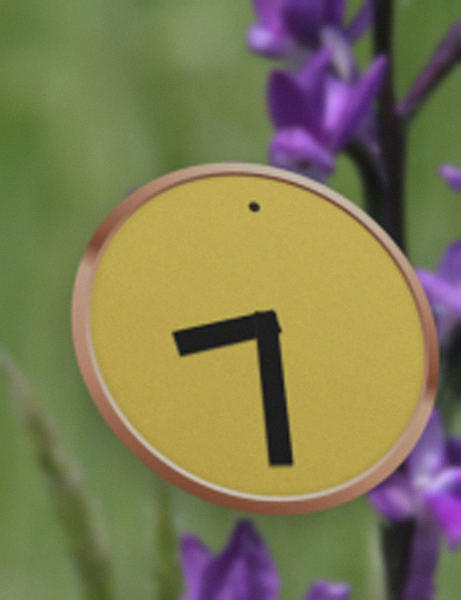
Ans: 8:30
